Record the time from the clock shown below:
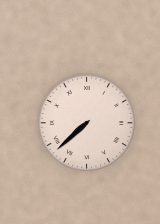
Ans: 7:38
